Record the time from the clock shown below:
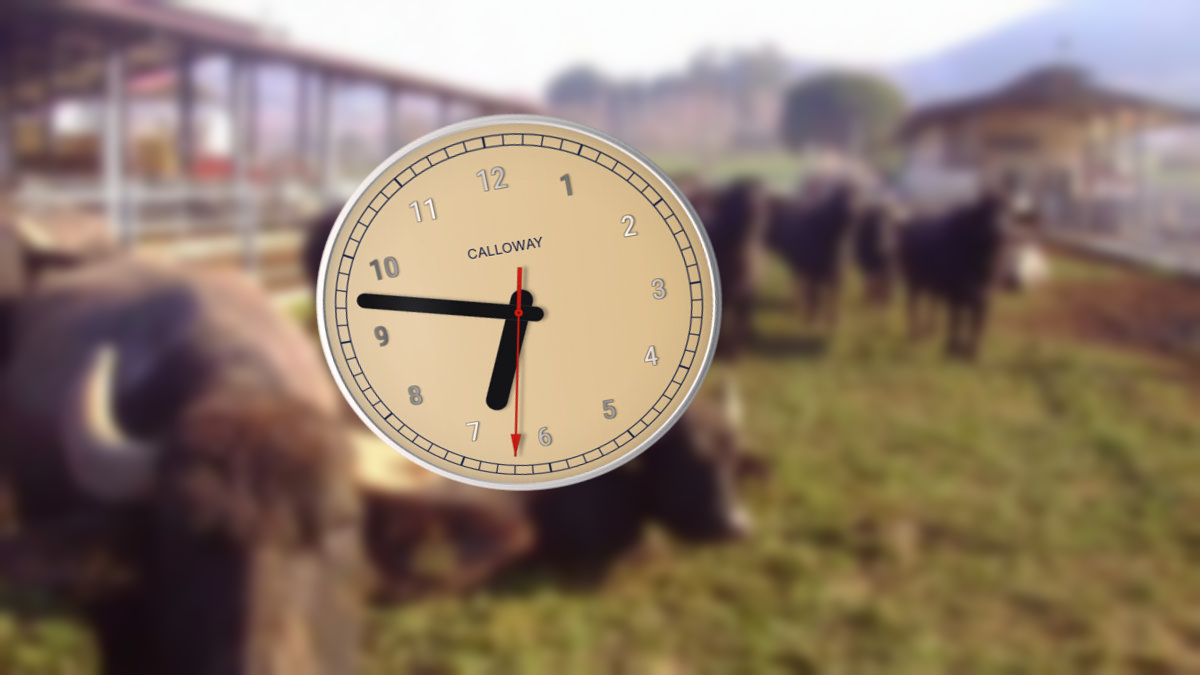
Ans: 6:47:32
